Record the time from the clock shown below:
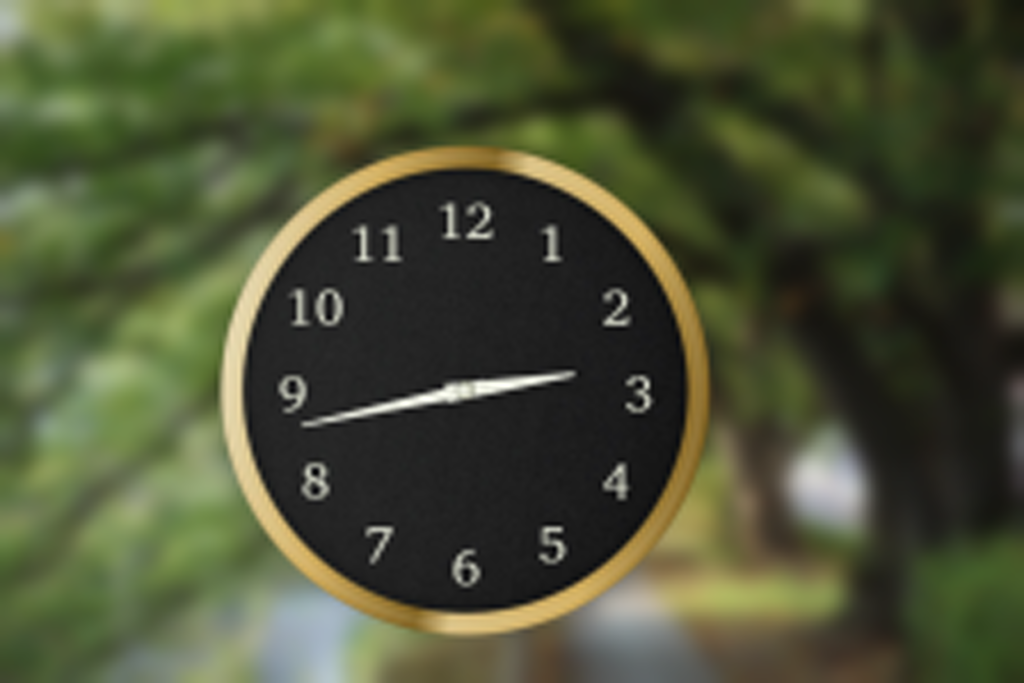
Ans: 2:43
